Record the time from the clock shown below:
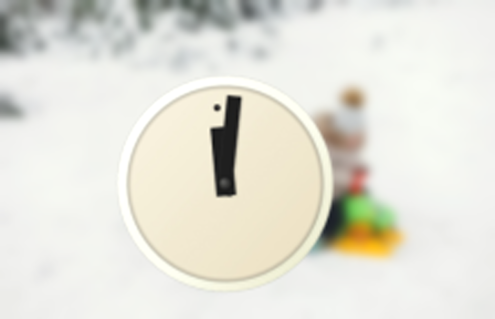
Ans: 12:02
